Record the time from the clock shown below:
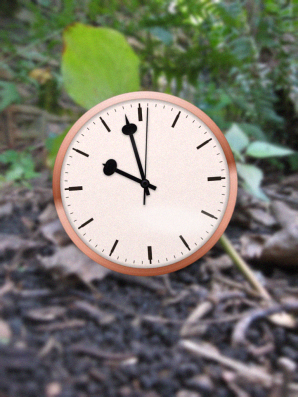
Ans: 9:58:01
